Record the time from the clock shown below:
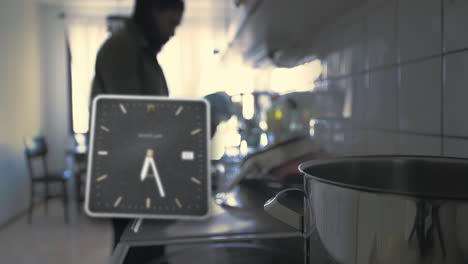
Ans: 6:27
